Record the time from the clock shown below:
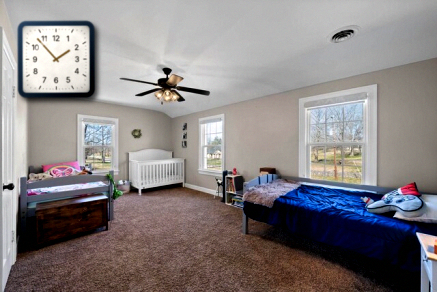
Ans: 1:53
